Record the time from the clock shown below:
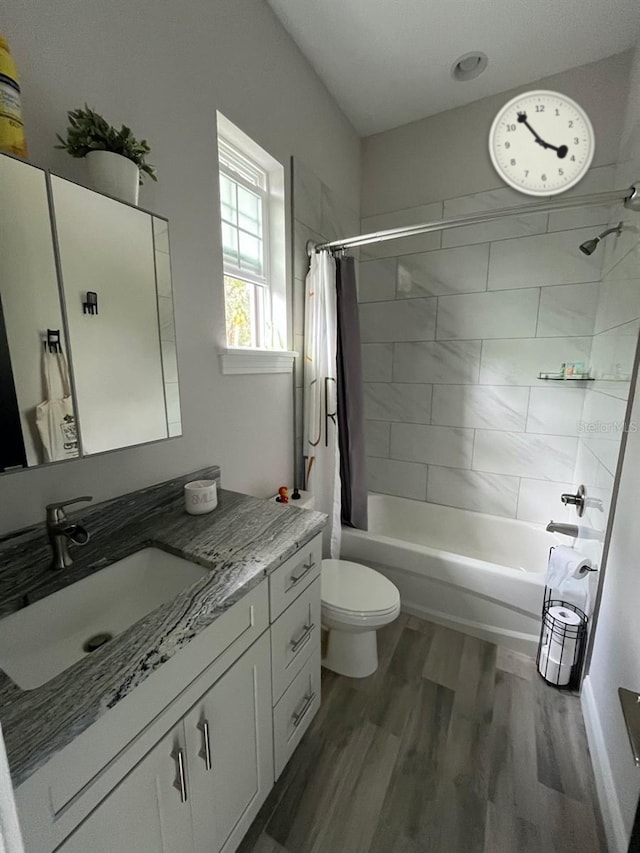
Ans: 3:54
